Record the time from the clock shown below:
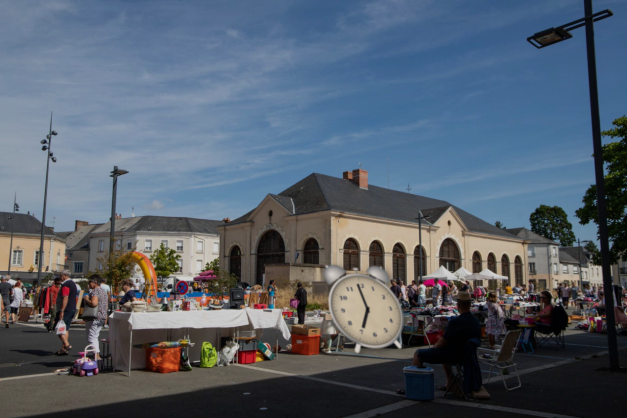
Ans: 6:59
